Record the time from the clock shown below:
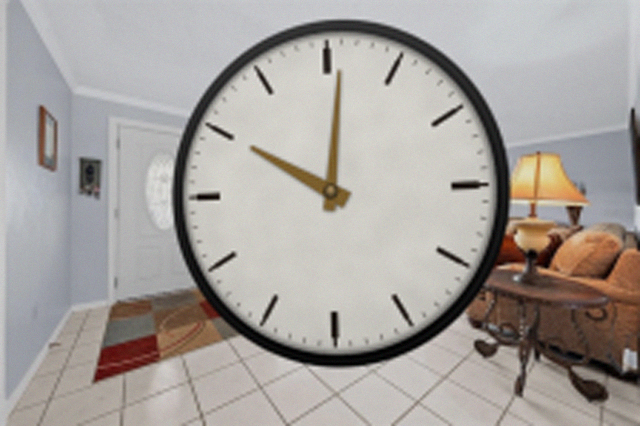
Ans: 10:01
